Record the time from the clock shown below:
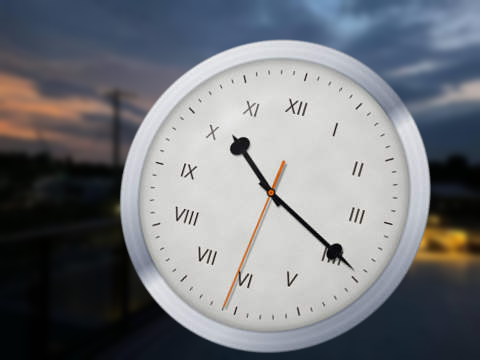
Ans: 10:19:31
